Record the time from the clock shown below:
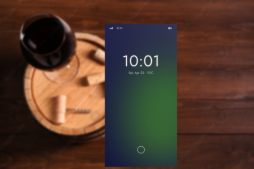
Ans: 10:01
